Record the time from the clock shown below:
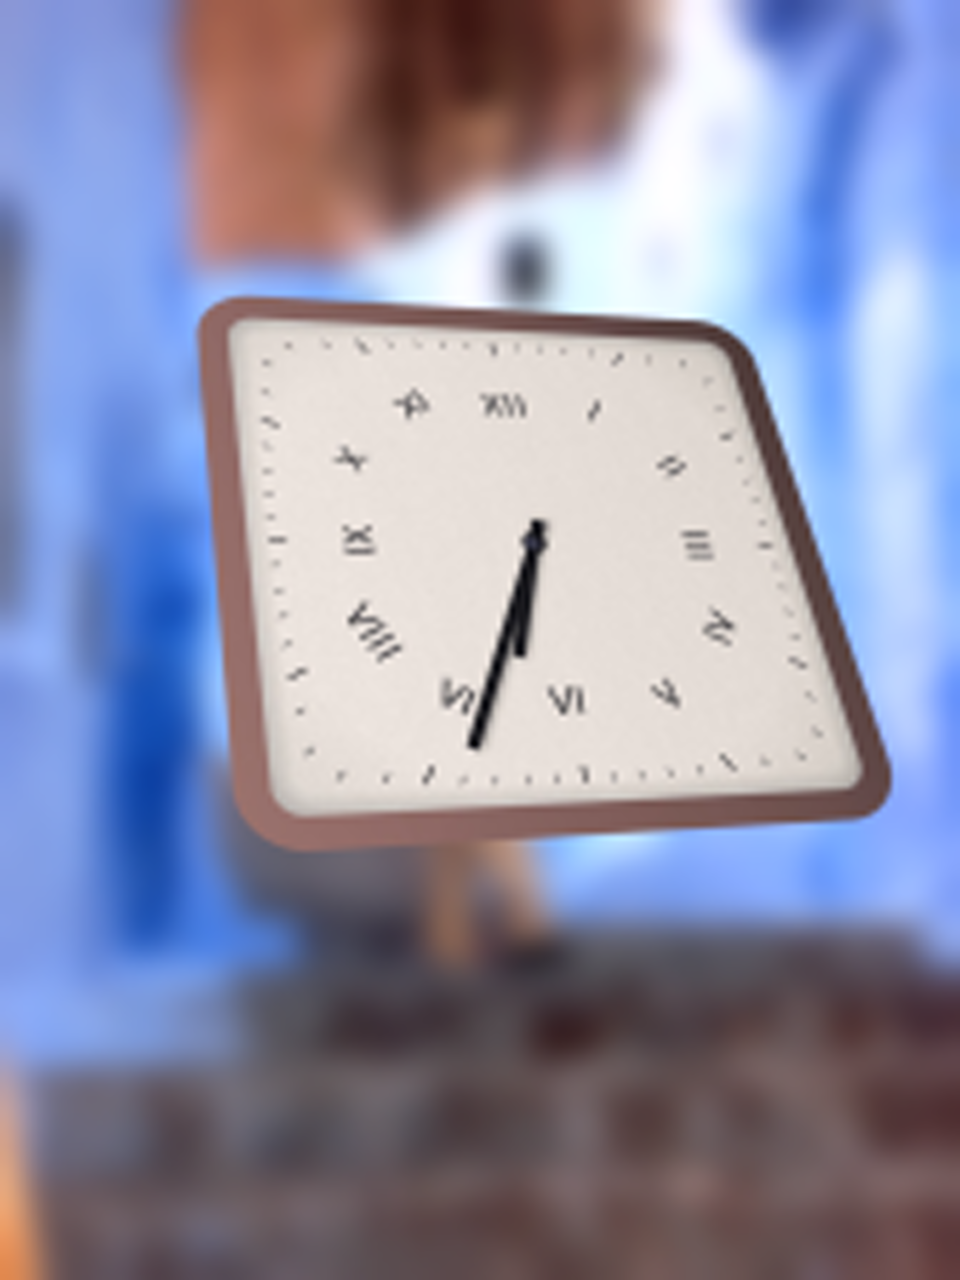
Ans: 6:34
